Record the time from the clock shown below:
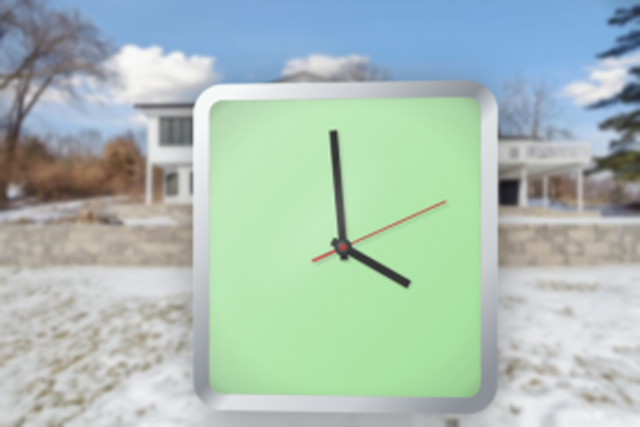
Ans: 3:59:11
